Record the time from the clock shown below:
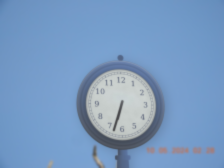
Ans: 6:33
